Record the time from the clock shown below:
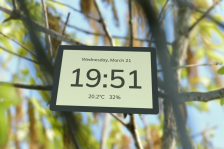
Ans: 19:51
